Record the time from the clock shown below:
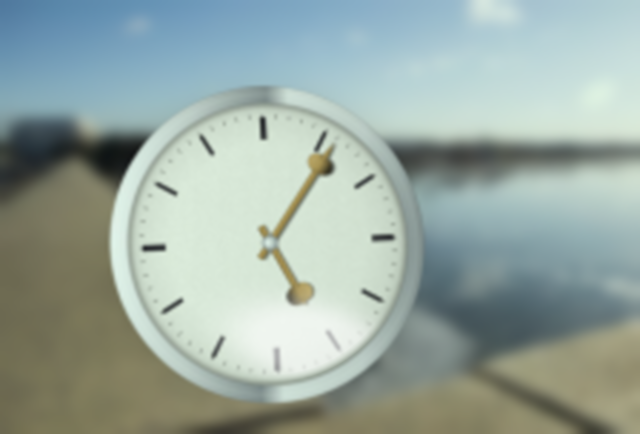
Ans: 5:06
